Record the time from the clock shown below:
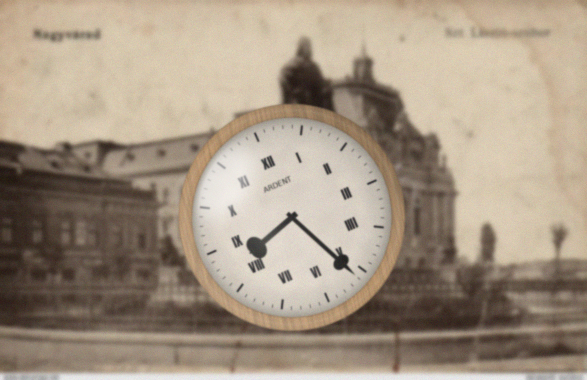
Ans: 8:26
